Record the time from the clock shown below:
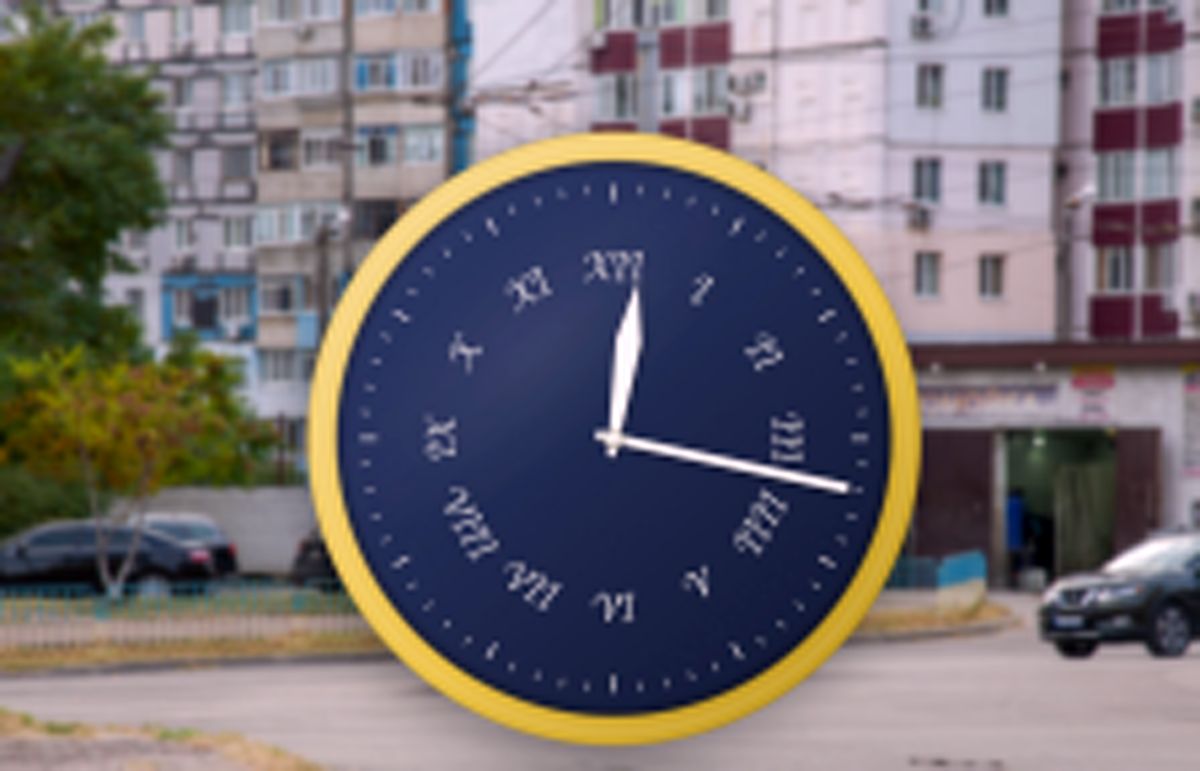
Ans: 12:17
